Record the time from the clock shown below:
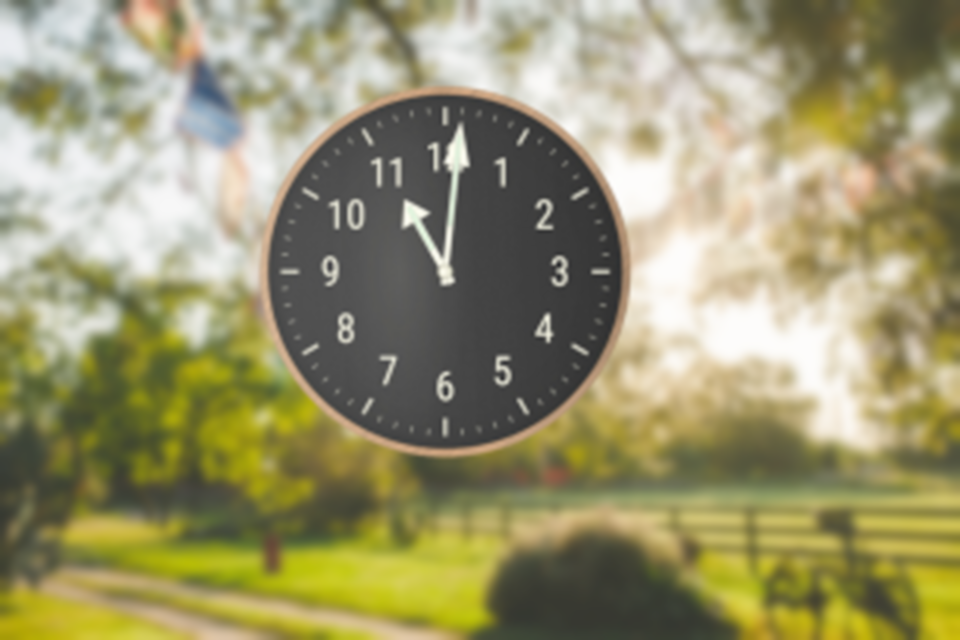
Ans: 11:01
